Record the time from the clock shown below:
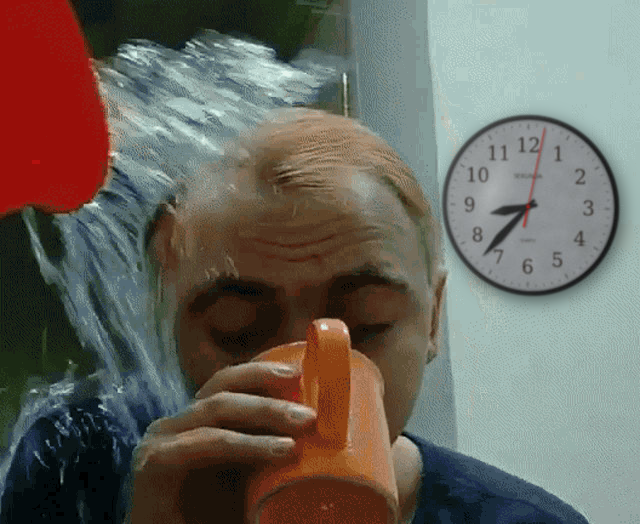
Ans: 8:37:02
